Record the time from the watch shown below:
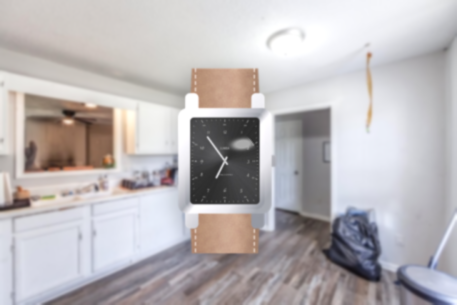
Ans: 6:54
